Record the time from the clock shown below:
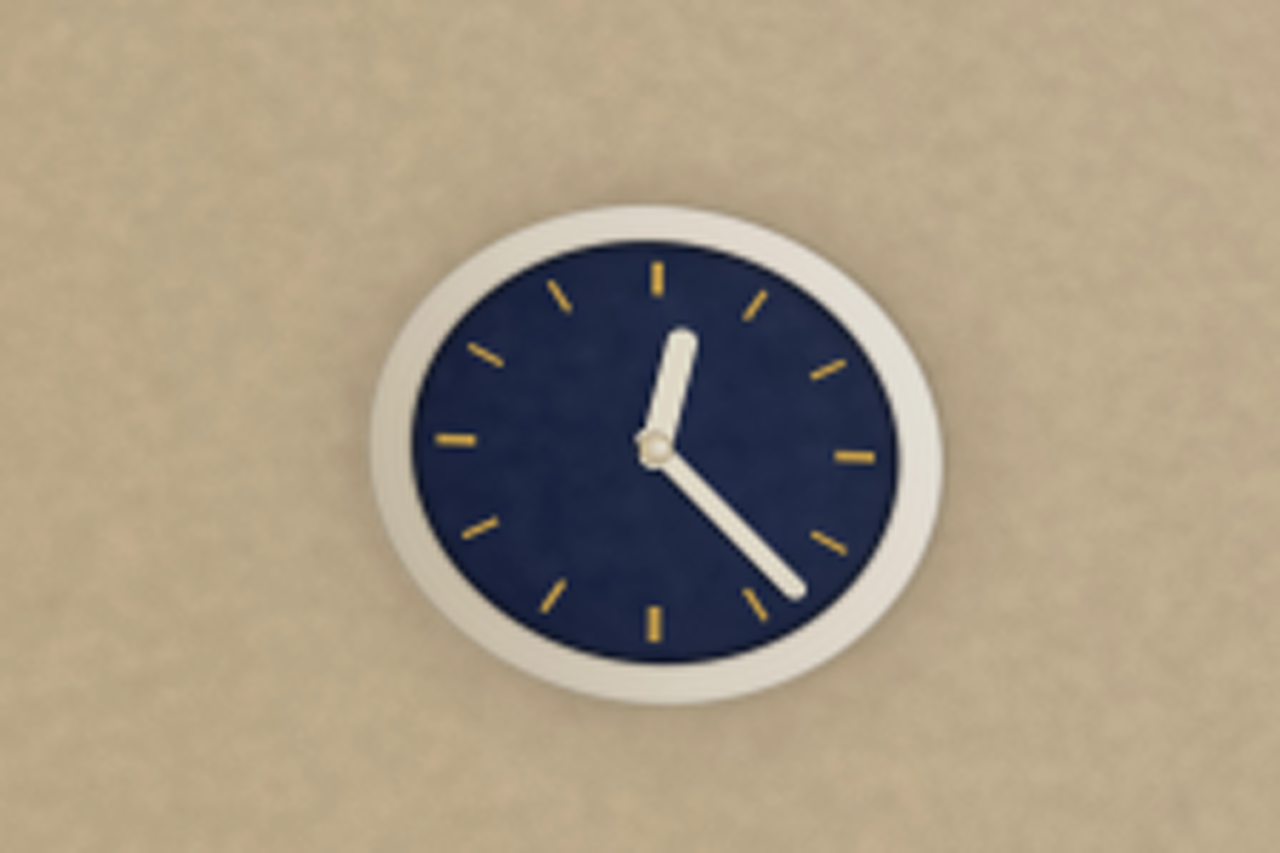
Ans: 12:23
